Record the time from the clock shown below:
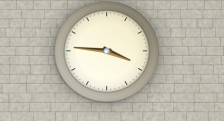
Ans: 3:46
